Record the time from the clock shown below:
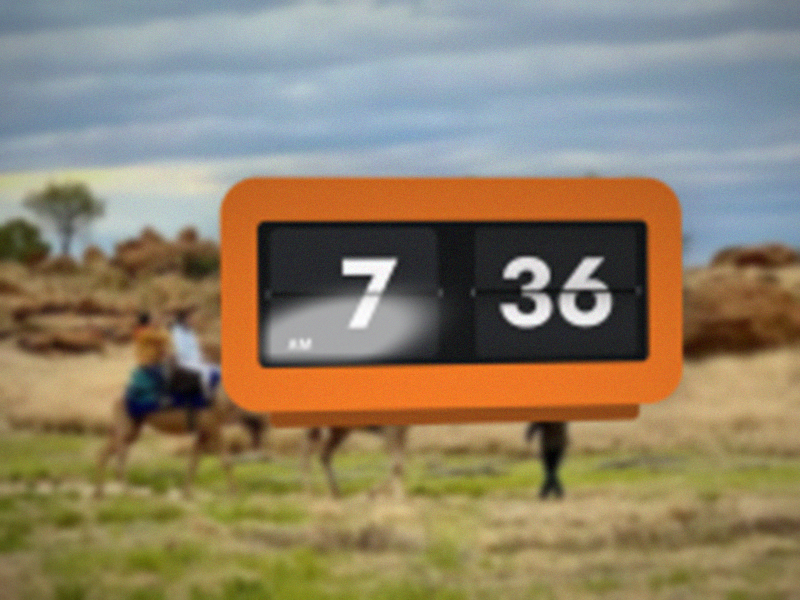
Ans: 7:36
